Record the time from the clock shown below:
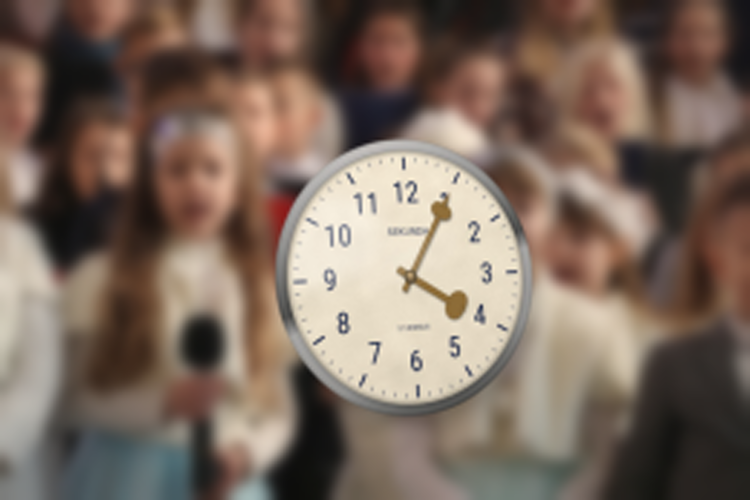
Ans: 4:05
